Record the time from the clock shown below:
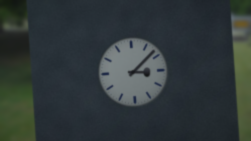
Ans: 3:08
